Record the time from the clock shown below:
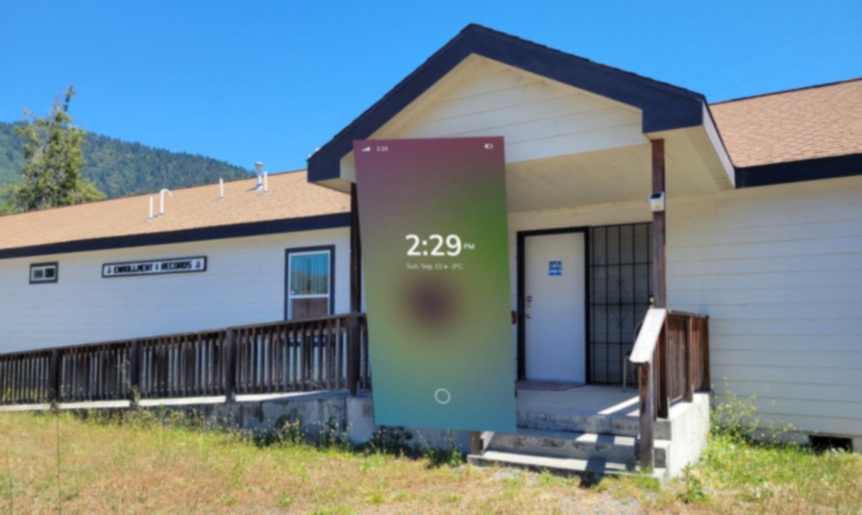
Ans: 2:29
